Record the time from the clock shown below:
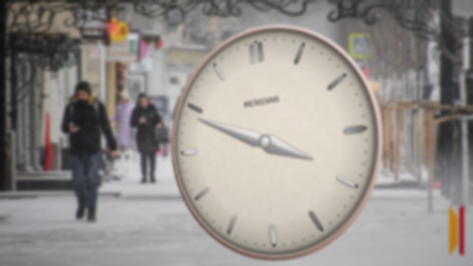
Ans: 3:49
